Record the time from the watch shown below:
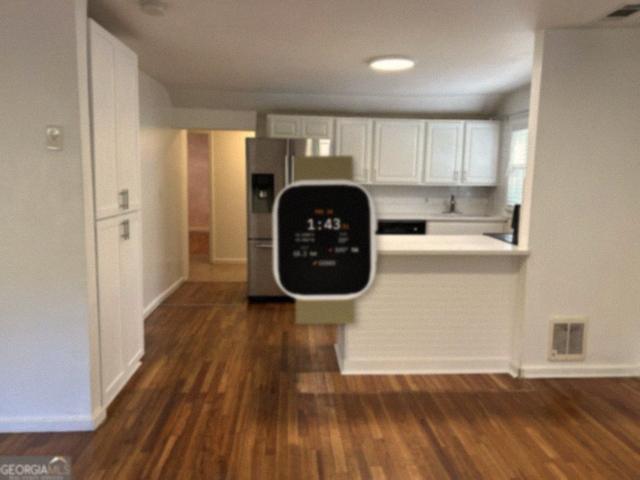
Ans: 1:43
